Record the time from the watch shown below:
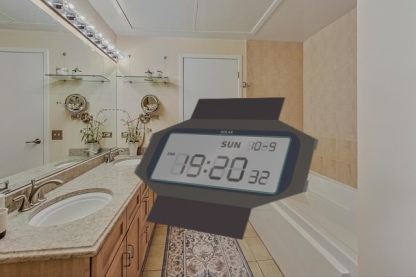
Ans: 19:20:32
